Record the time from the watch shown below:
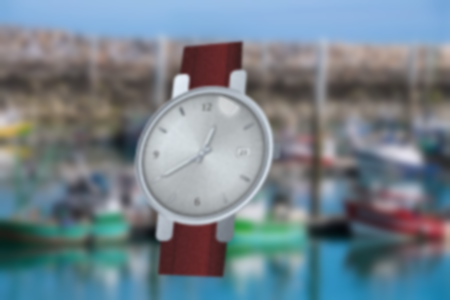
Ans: 12:40
